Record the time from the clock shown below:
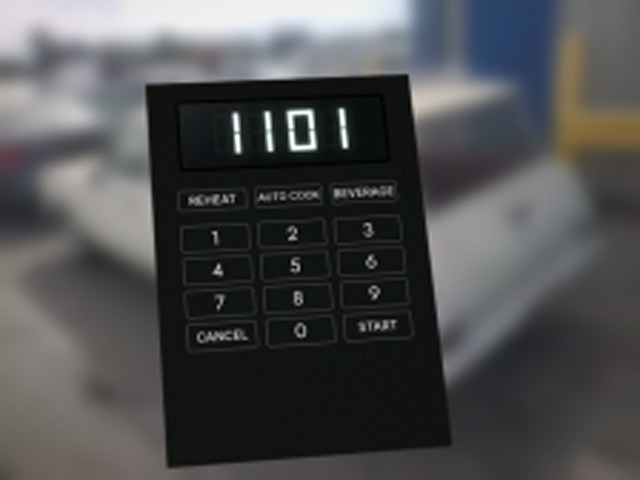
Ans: 11:01
